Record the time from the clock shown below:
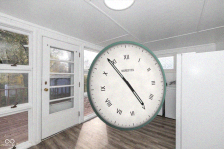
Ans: 4:54
